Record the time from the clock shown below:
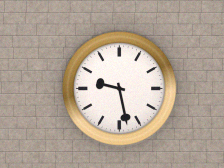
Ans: 9:28
